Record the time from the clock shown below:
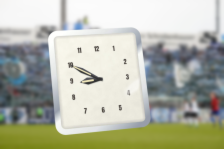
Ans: 8:50
